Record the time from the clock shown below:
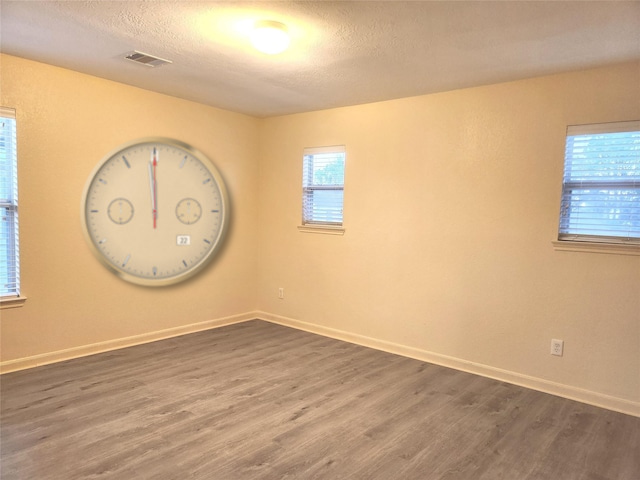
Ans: 11:59
